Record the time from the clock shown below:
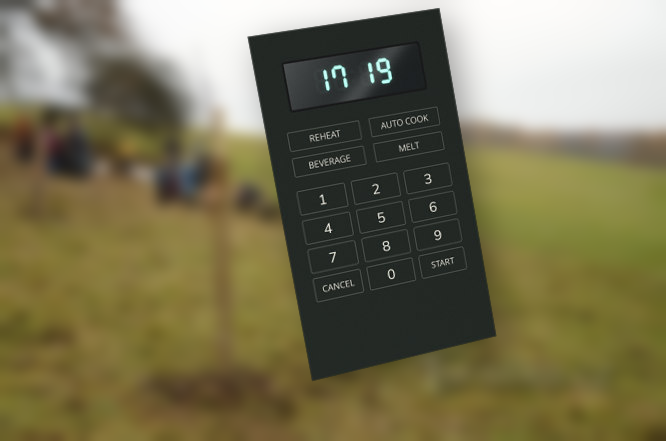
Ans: 17:19
